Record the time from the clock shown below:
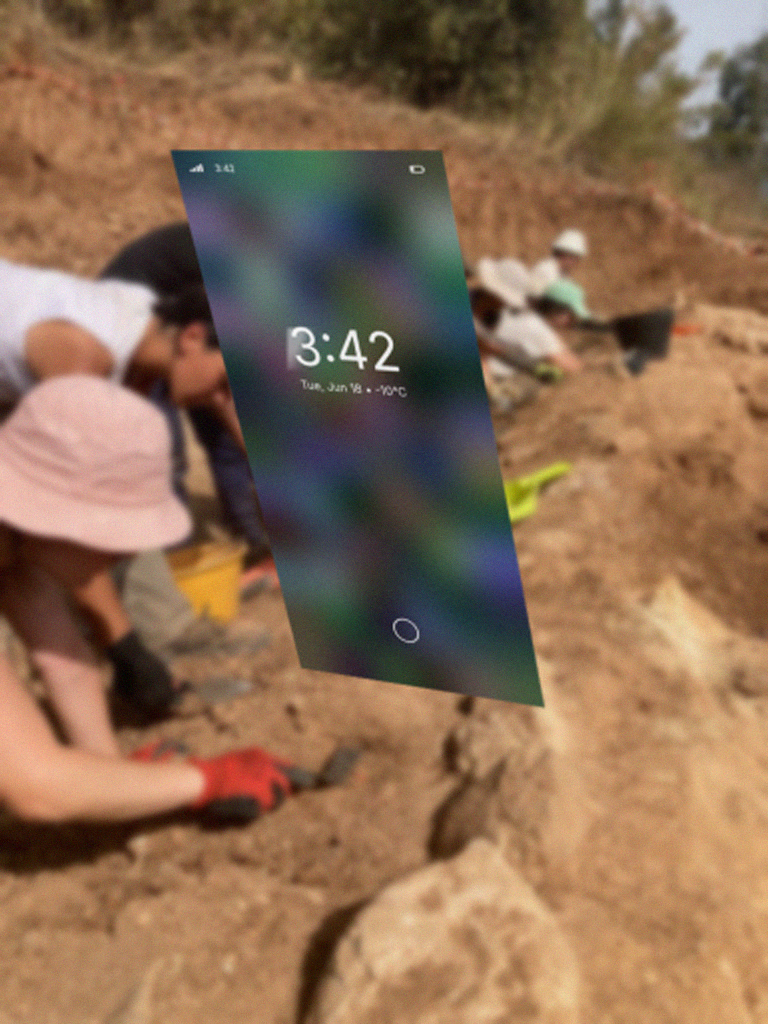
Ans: 3:42
